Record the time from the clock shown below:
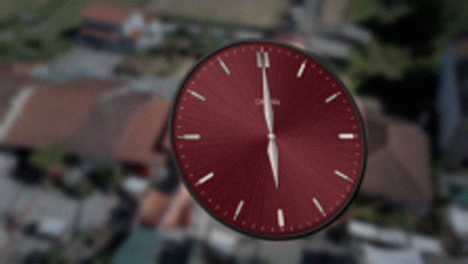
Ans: 6:00
